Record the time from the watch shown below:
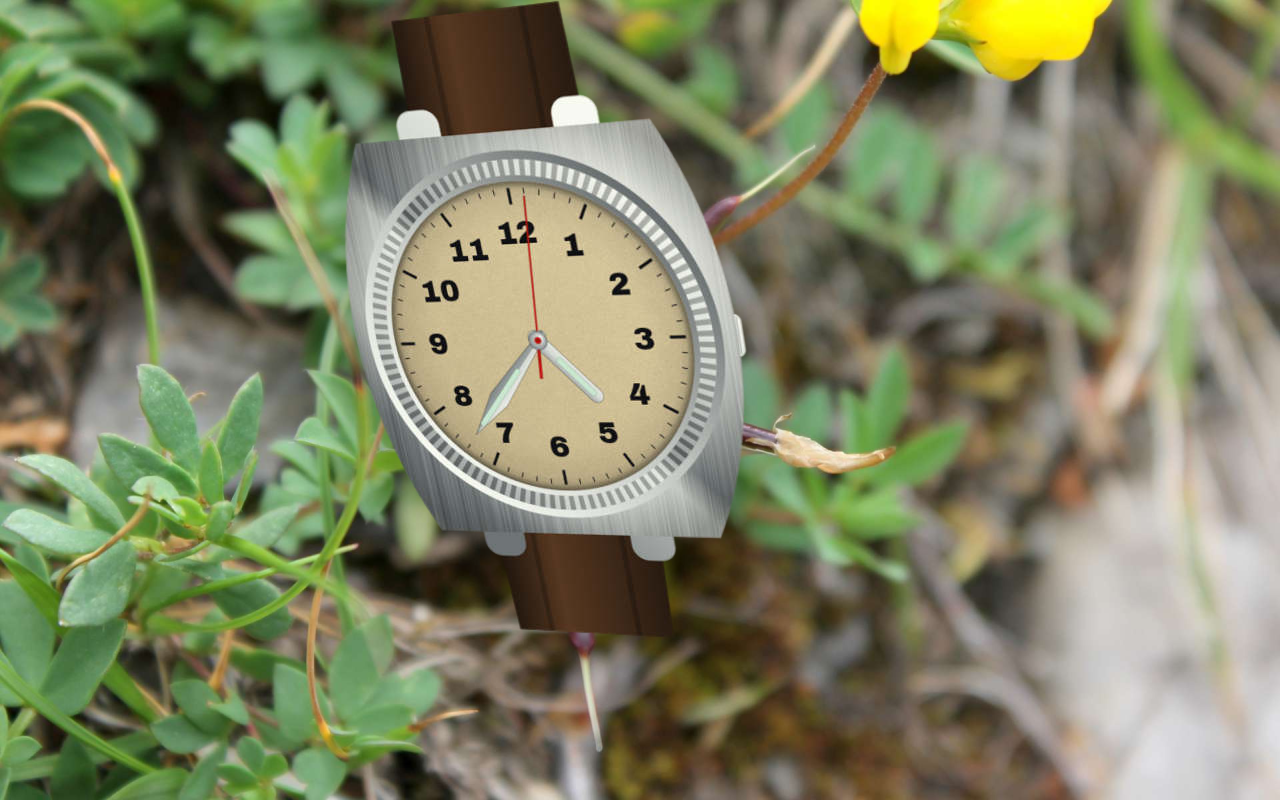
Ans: 4:37:01
